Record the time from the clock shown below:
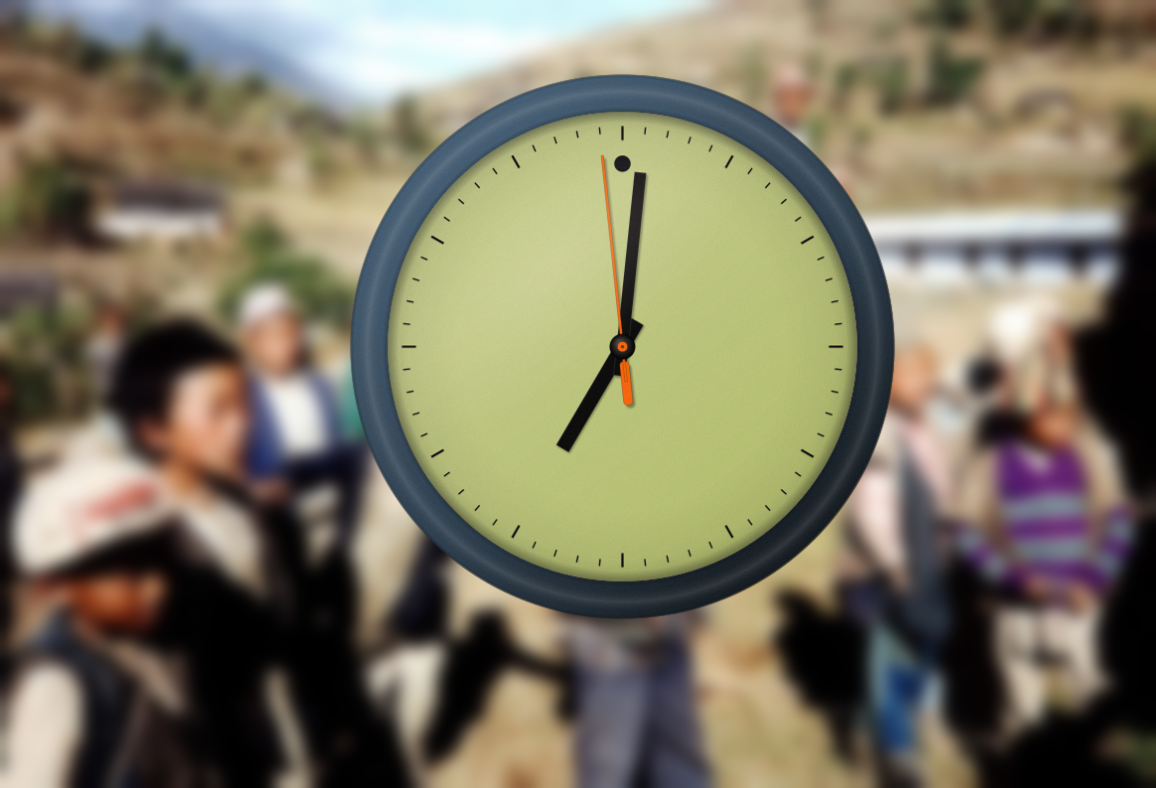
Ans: 7:00:59
